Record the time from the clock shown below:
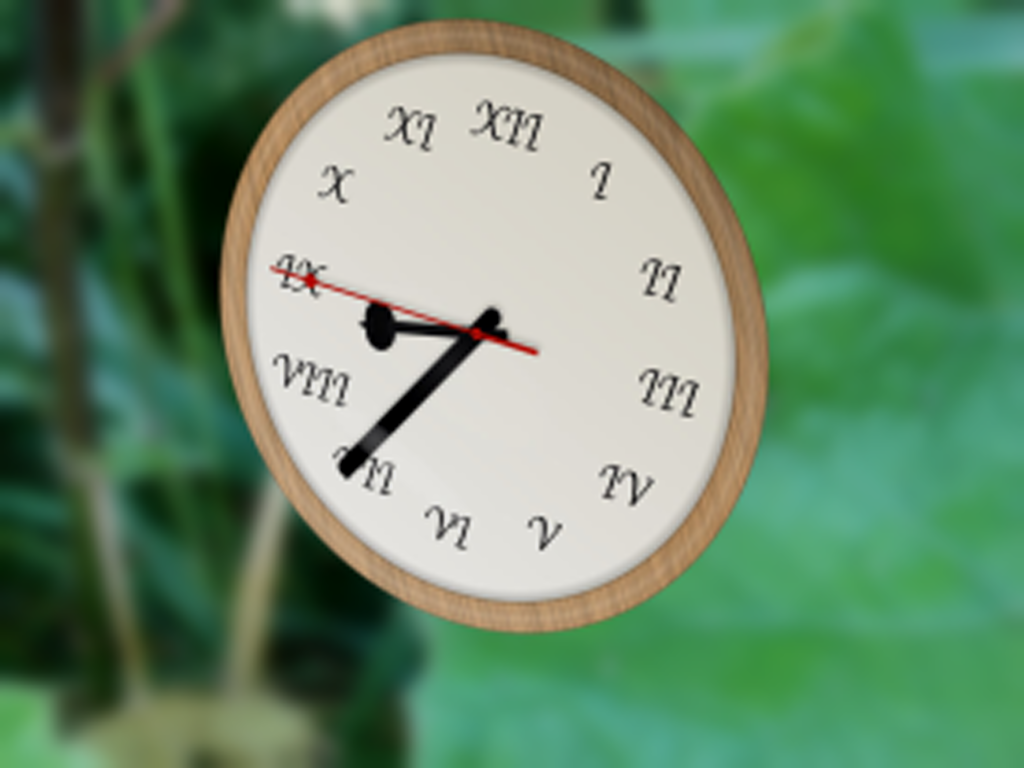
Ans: 8:35:45
